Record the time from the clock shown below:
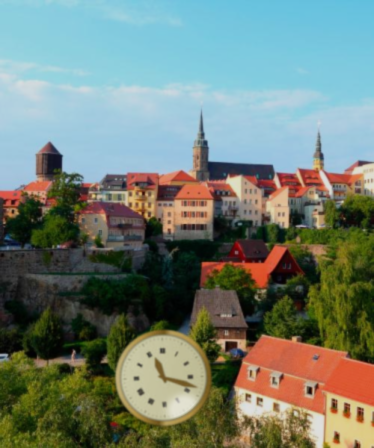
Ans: 11:18
